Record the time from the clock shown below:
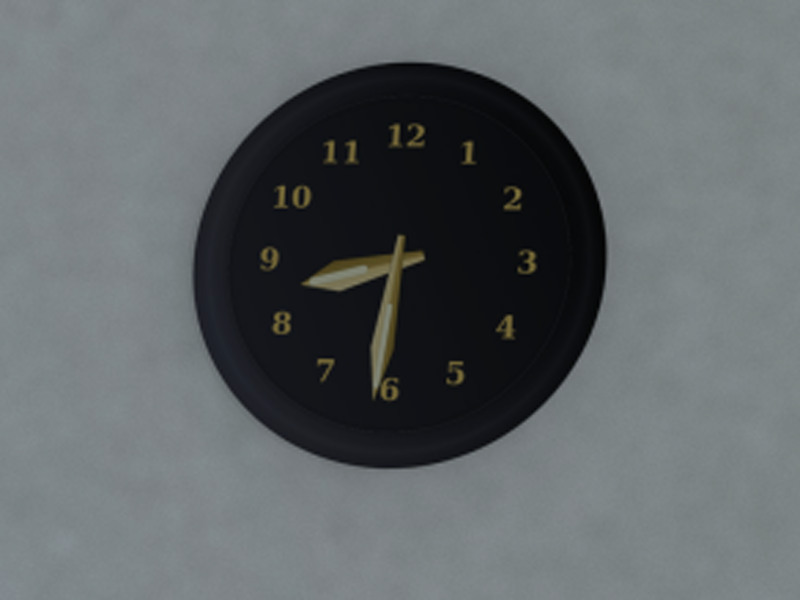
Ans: 8:31
